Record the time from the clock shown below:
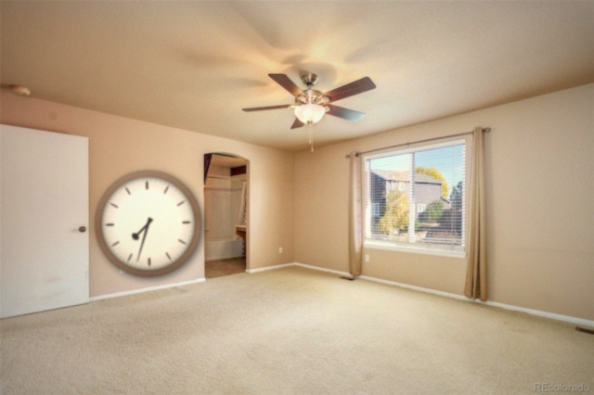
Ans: 7:33
